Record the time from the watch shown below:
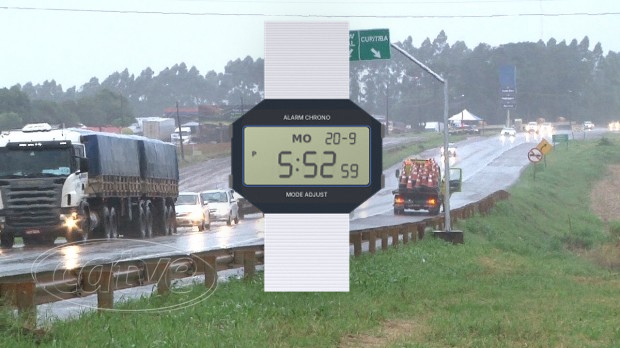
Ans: 5:52:59
